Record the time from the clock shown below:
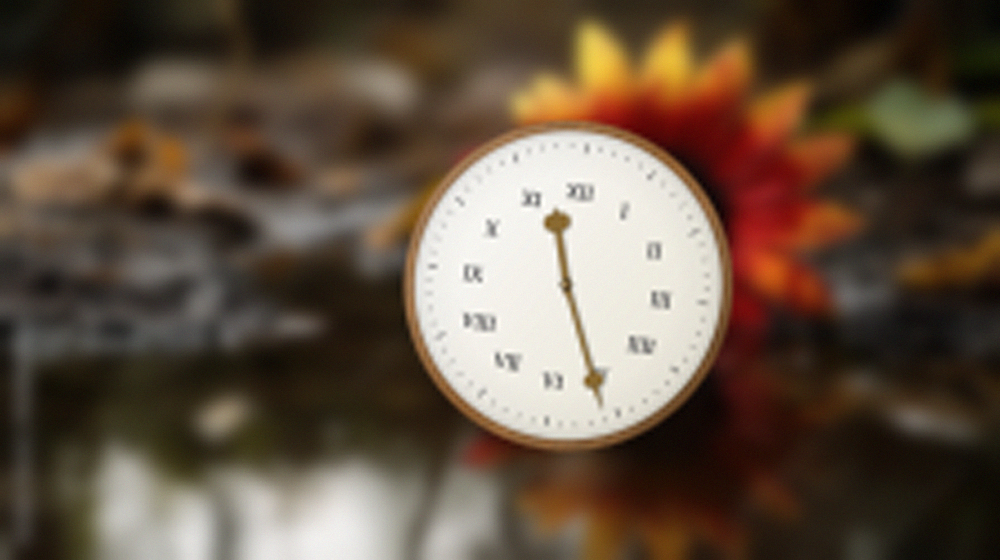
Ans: 11:26
